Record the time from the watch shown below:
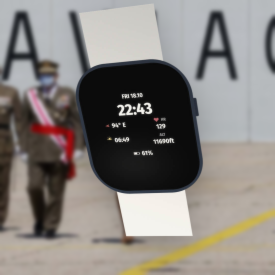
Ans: 22:43
